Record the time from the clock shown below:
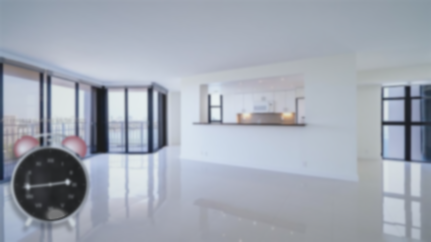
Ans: 2:44
